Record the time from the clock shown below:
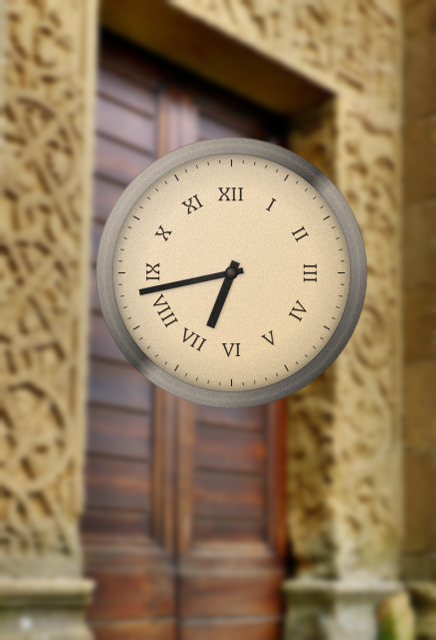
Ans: 6:43
